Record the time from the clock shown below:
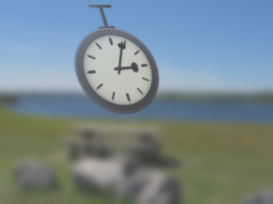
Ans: 3:04
